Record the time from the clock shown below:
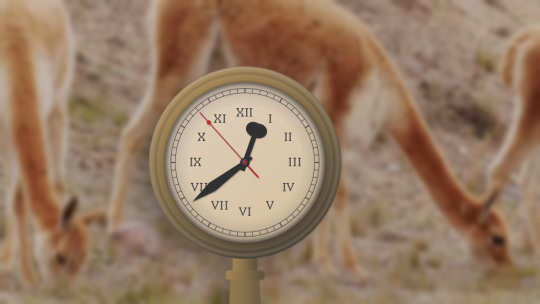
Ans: 12:38:53
